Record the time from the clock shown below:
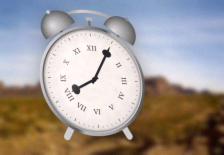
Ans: 8:05
